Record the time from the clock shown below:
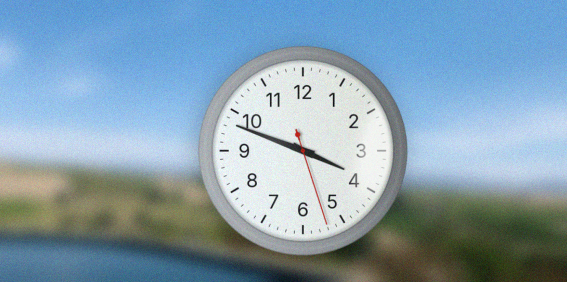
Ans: 3:48:27
